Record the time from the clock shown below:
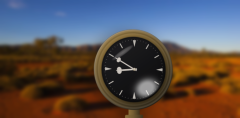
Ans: 8:50
